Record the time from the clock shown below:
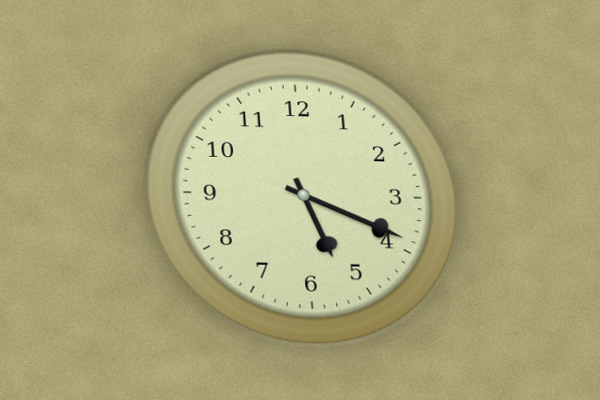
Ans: 5:19
